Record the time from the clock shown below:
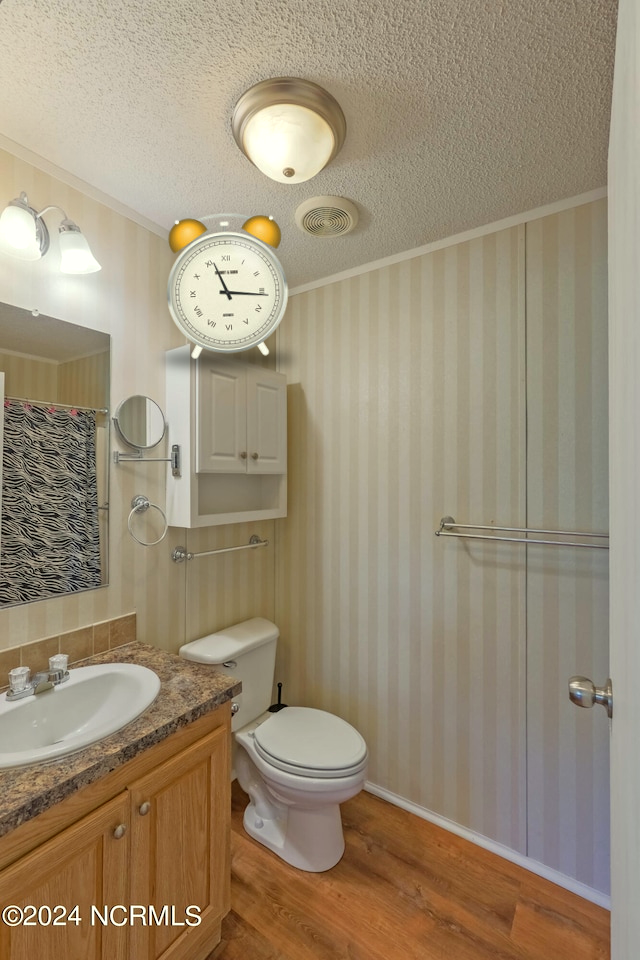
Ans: 11:16
